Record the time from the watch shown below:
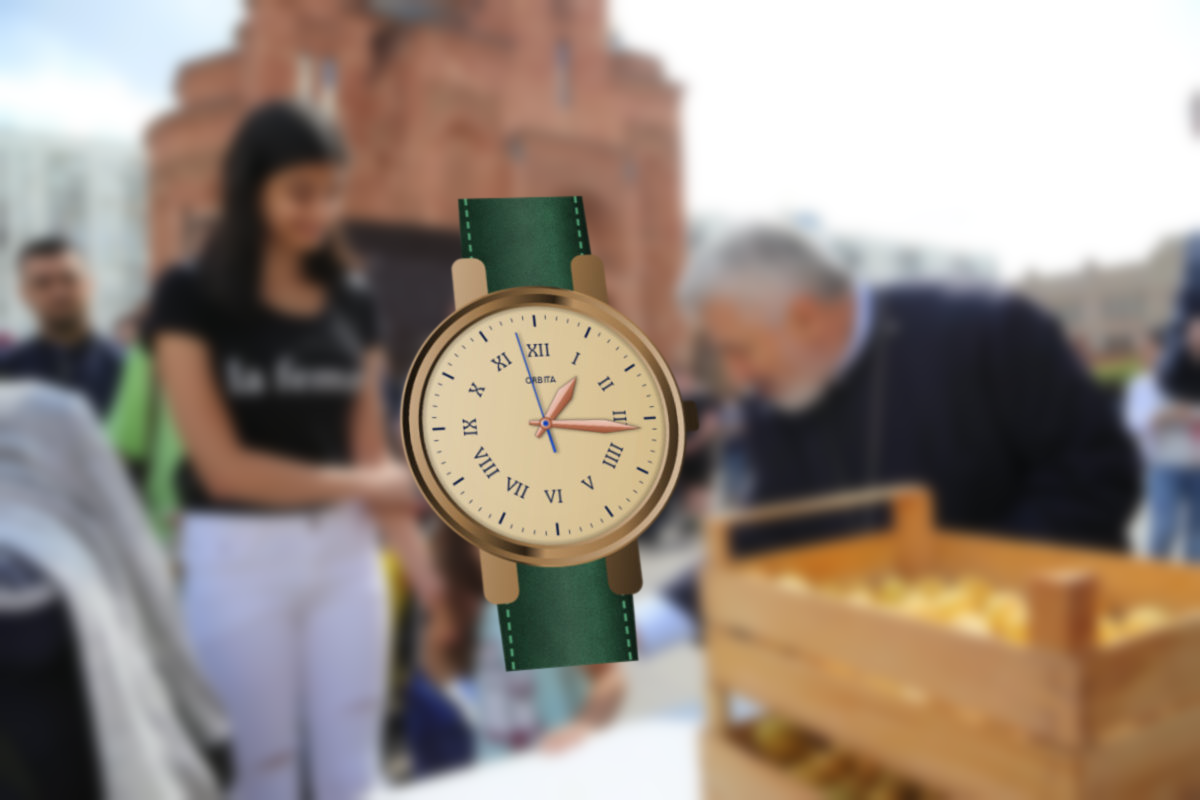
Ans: 1:15:58
